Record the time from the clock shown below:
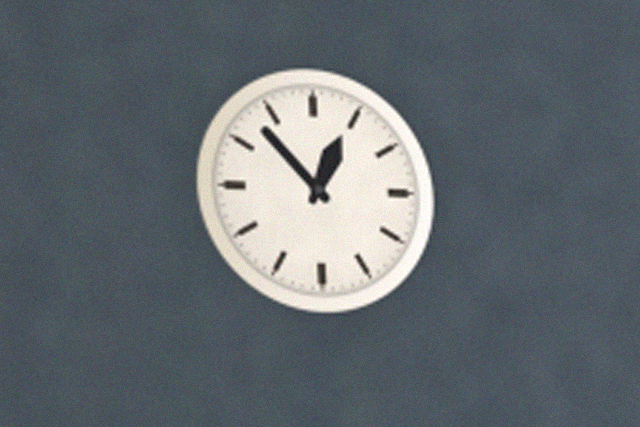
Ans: 12:53
